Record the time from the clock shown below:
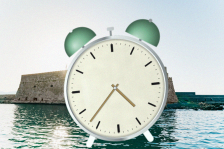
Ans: 4:37
